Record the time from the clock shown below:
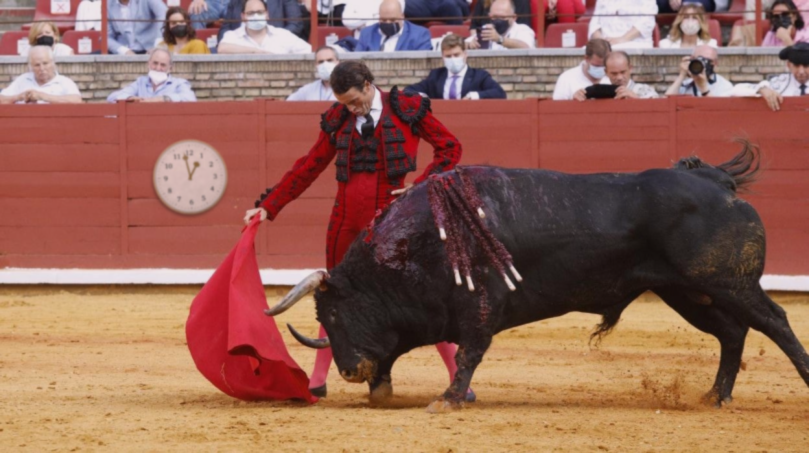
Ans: 12:58
